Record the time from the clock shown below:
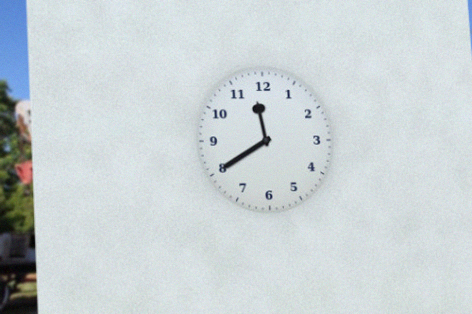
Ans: 11:40
